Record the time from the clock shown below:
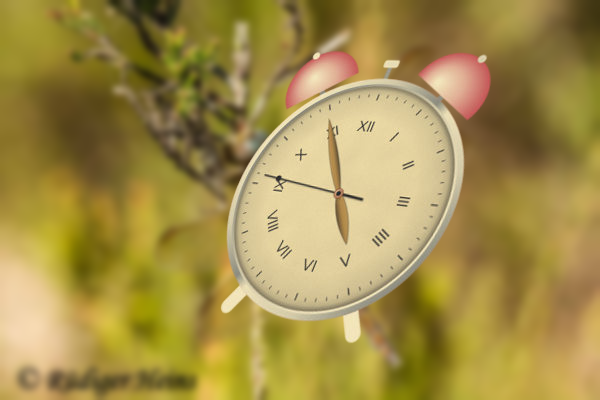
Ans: 4:54:46
